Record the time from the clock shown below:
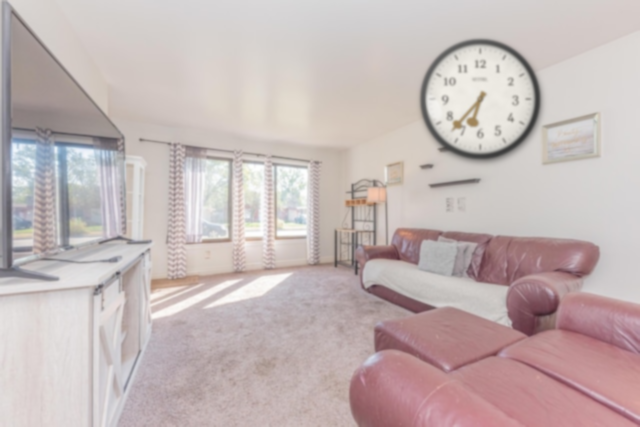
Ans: 6:37
